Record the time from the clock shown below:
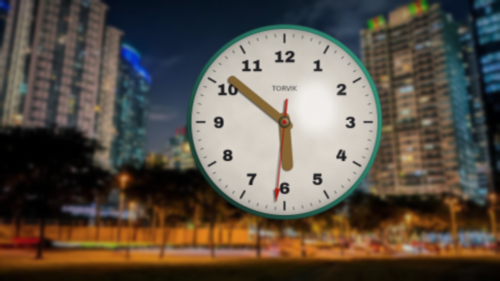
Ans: 5:51:31
